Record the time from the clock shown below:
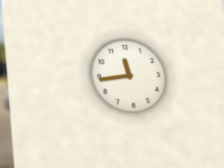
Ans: 11:44
